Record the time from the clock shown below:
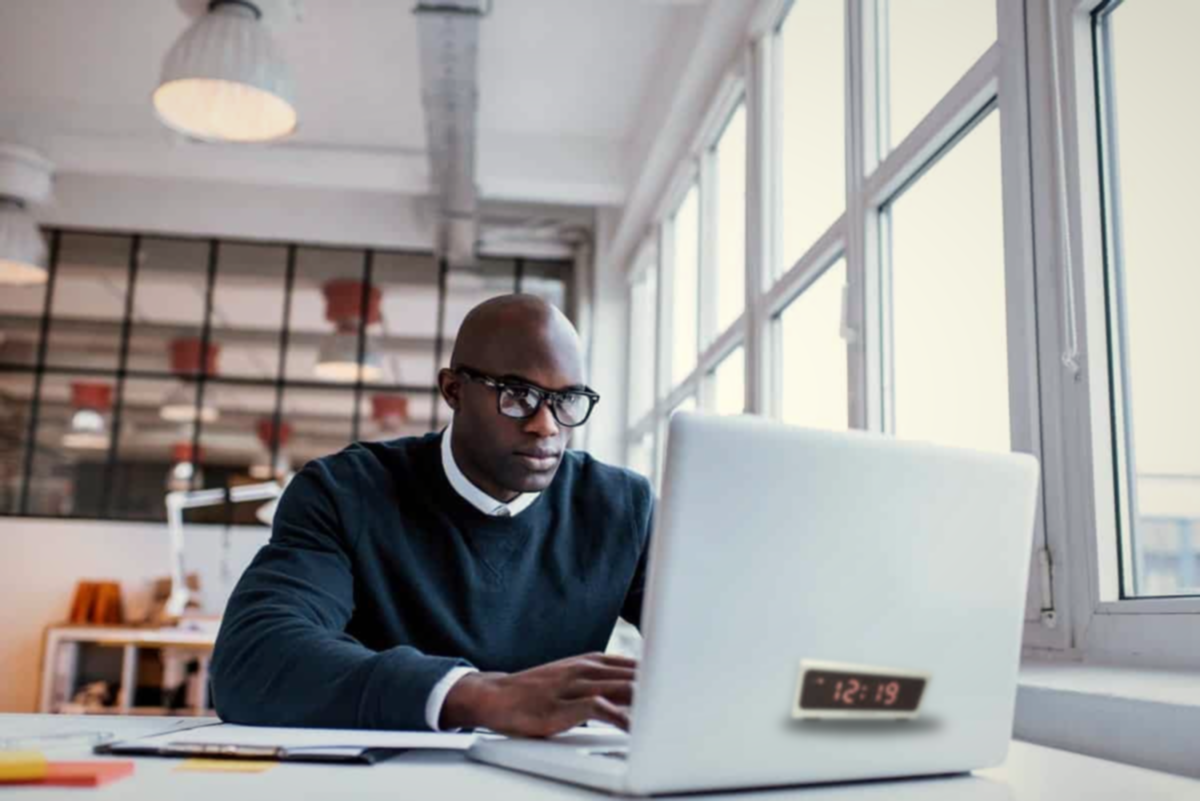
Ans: 12:19
